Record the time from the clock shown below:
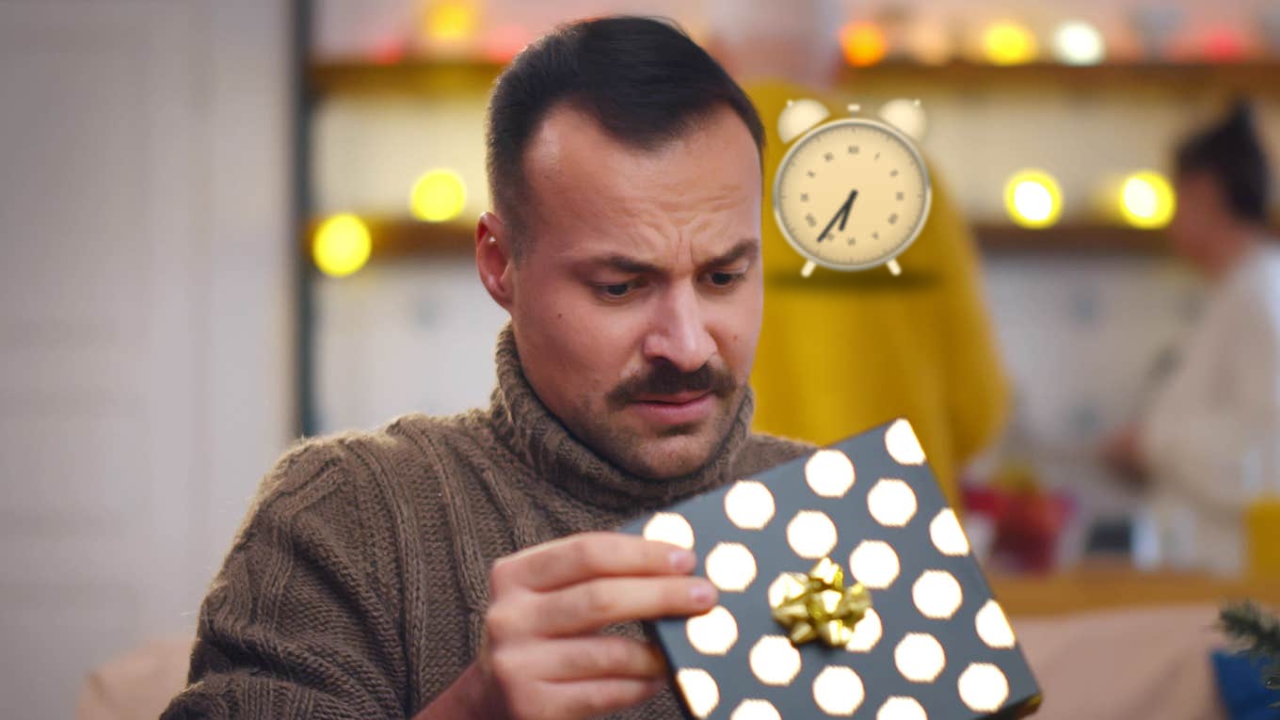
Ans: 6:36
